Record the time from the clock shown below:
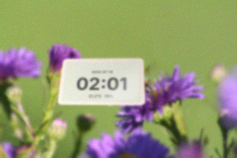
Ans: 2:01
